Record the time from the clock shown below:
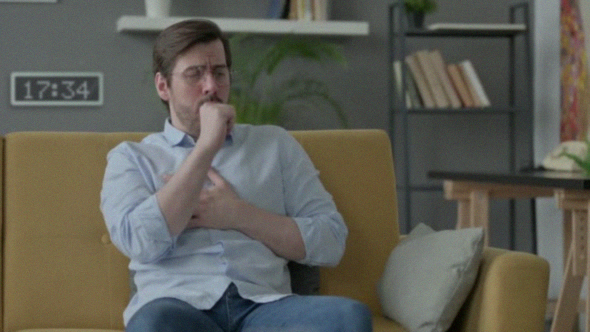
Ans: 17:34
